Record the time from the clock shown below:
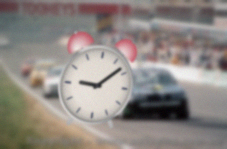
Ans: 9:08
